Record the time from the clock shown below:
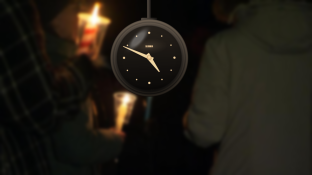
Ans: 4:49
